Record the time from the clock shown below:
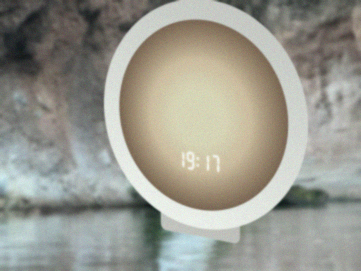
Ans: 19:17
